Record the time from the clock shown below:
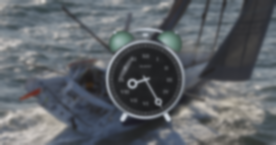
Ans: 8:25
